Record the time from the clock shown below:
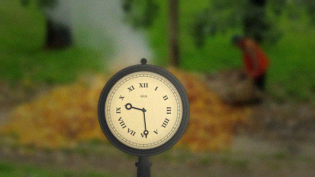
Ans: 9:29
